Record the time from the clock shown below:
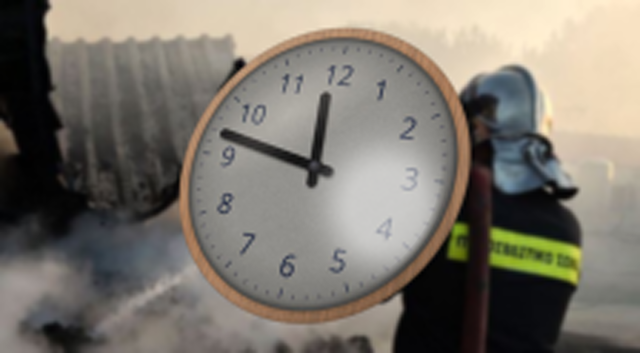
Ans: 11:47
